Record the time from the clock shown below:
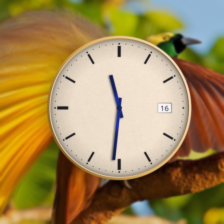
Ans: 11:31
